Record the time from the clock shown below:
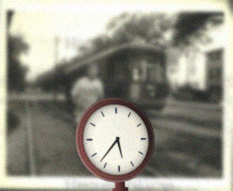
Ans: 5:37
